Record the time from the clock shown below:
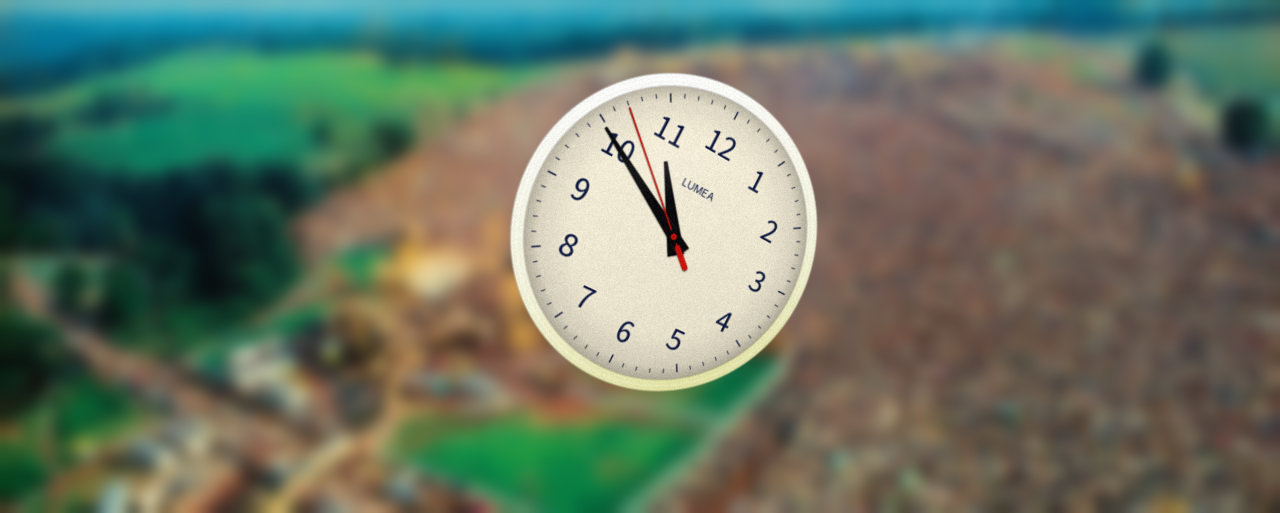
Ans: 10:49:52
